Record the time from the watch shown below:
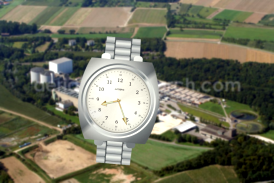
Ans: 8:26
